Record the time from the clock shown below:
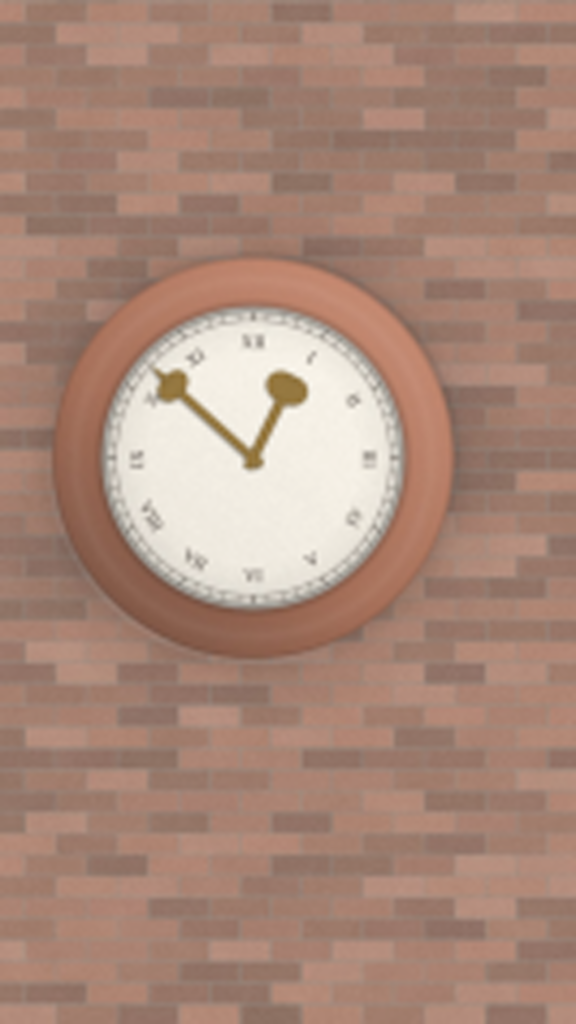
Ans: 12:52
